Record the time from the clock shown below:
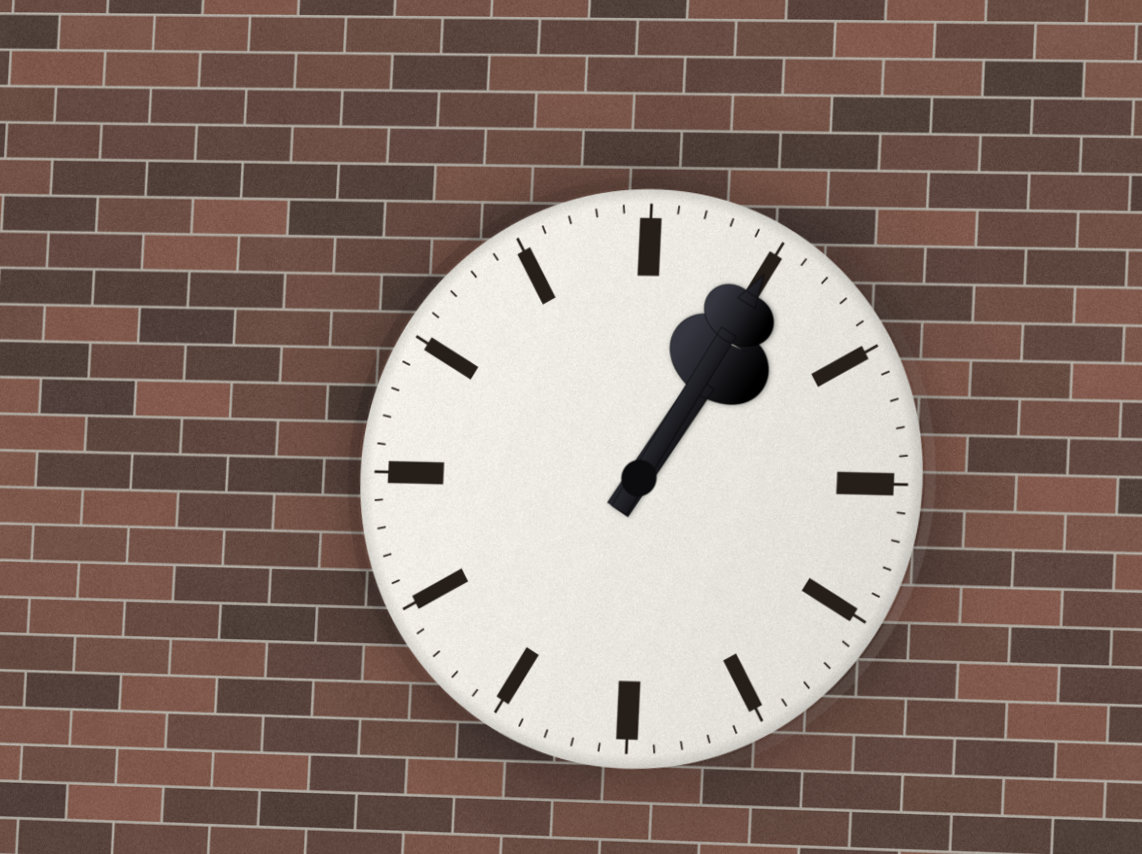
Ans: 1:05
